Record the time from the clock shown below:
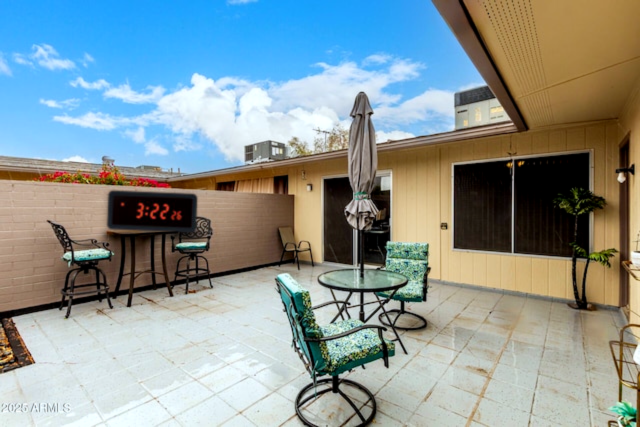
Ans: 3:22
